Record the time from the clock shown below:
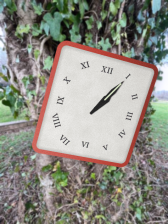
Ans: 1:05
